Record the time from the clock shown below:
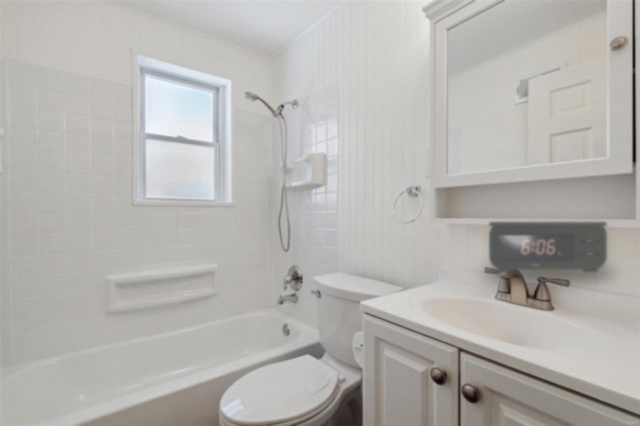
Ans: 6:06
